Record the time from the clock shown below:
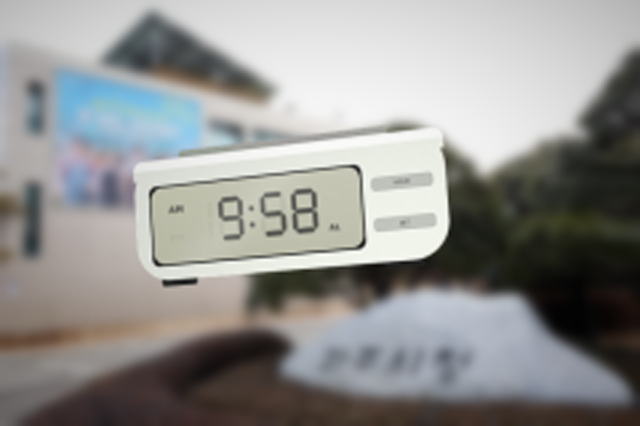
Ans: 9:58
